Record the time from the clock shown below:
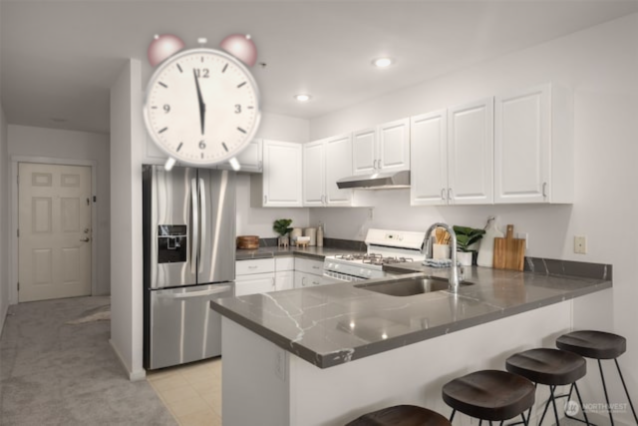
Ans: 5:58
